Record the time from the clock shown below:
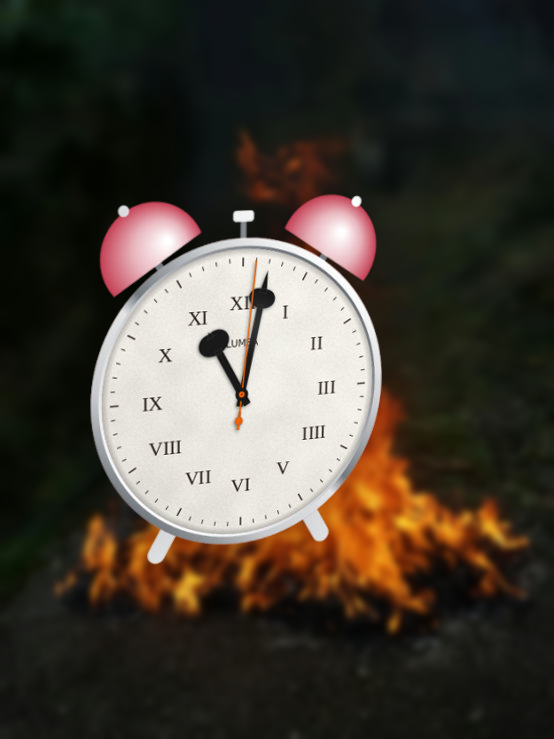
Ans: 11:02:01
